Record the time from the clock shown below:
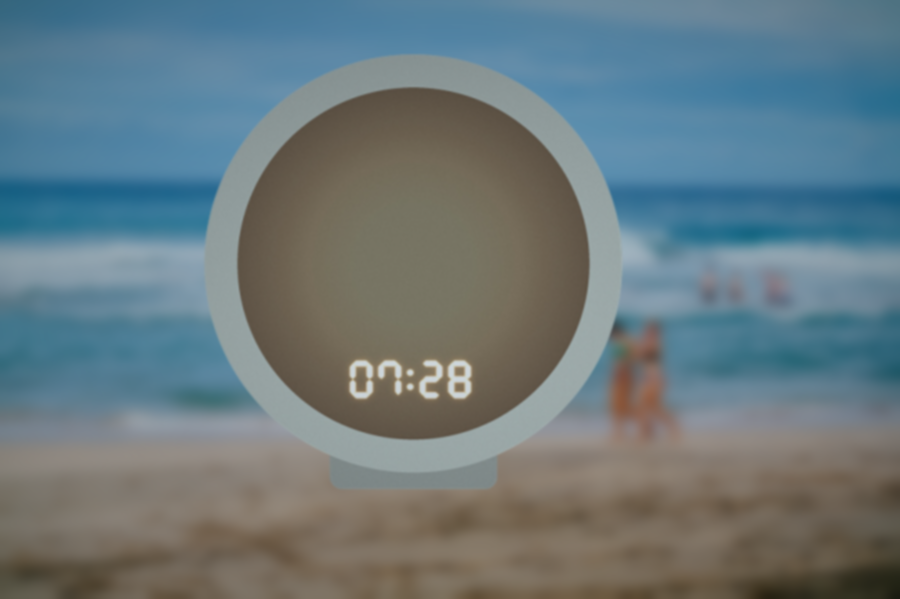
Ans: 7:28
